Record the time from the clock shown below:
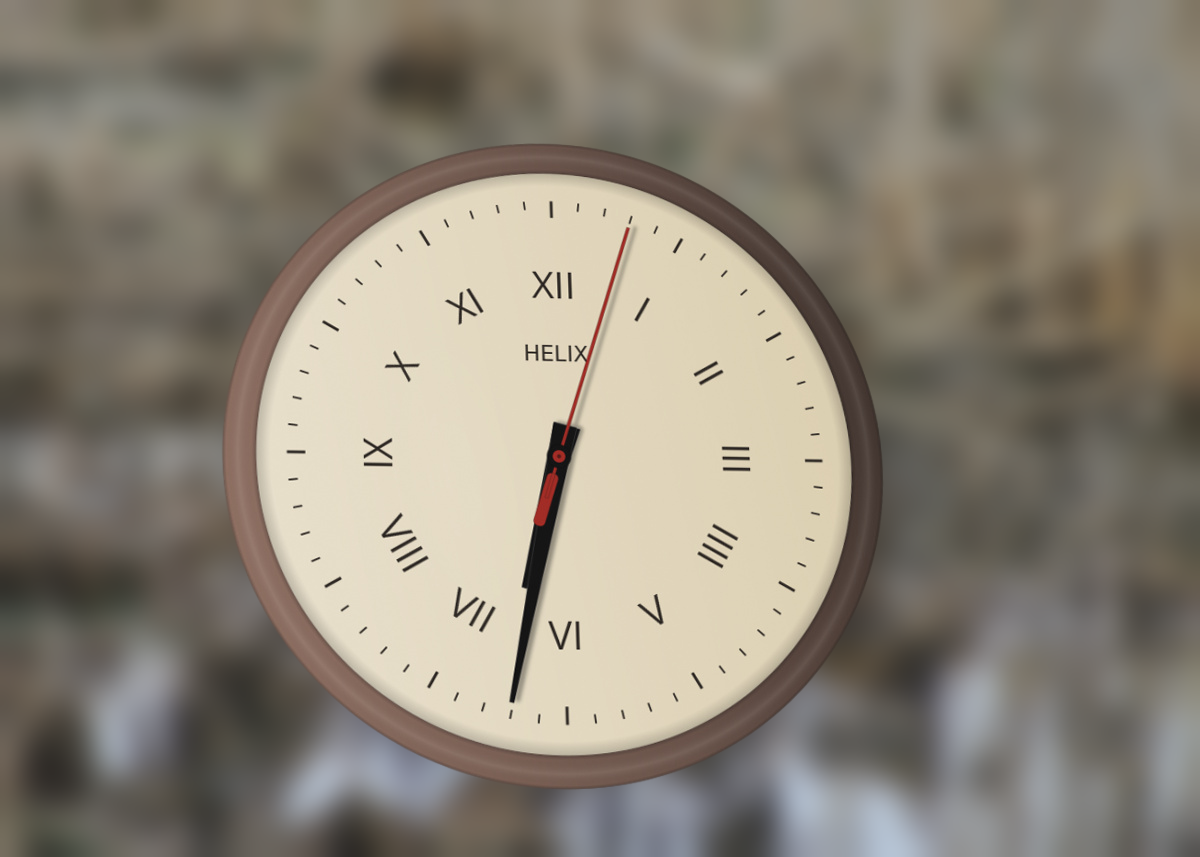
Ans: 6:32:03
